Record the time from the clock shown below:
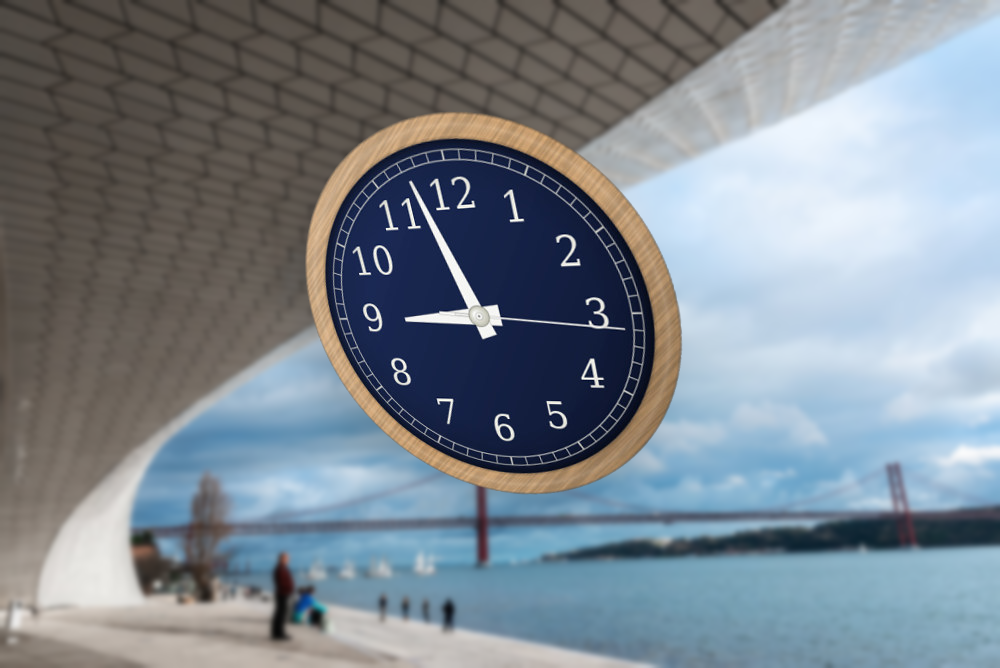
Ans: 8:57:16
